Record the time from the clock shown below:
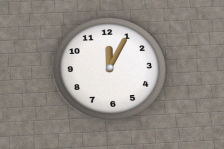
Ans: 12:05
